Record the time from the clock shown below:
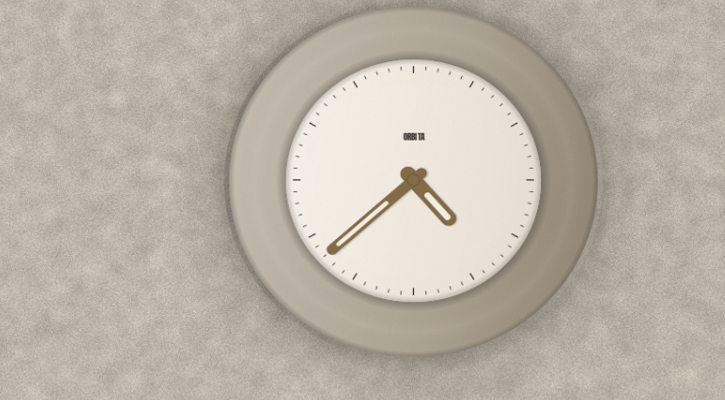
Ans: 4:38
